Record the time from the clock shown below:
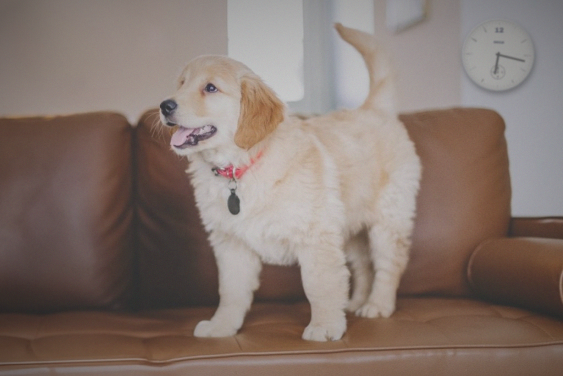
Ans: 6:17
